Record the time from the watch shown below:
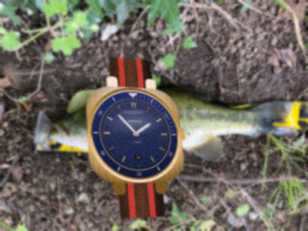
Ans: 1:53
